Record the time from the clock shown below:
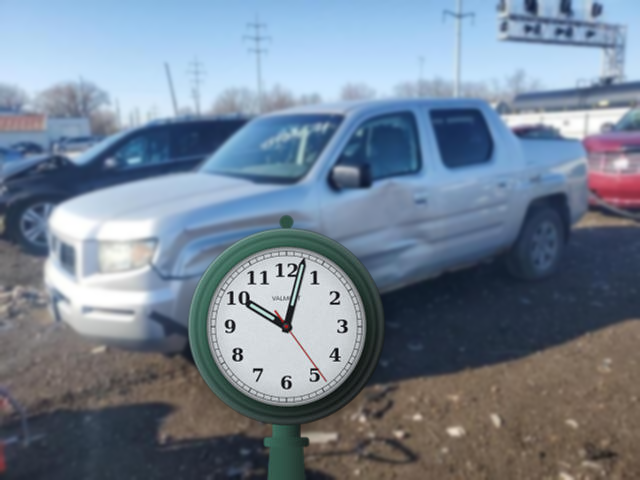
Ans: 10:02:24
